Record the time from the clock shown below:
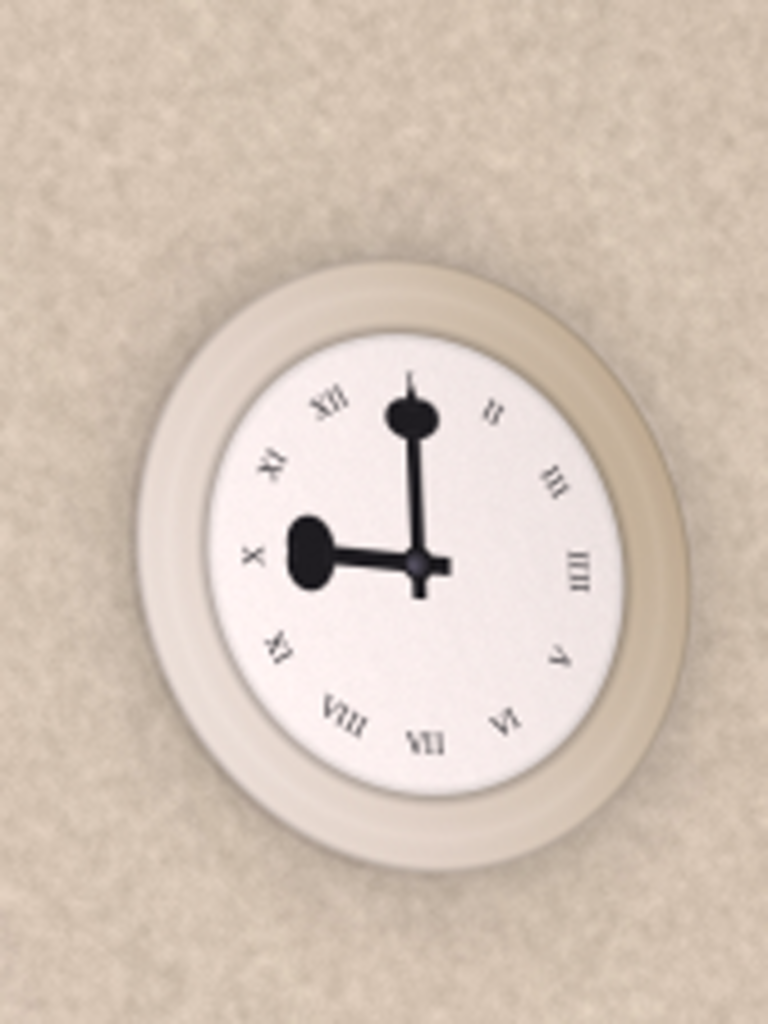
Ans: 10:05
